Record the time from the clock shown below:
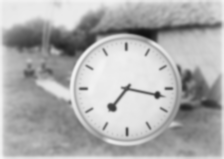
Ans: 7:17
